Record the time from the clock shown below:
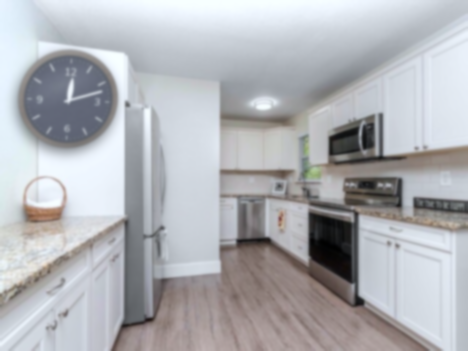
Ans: 12:12
